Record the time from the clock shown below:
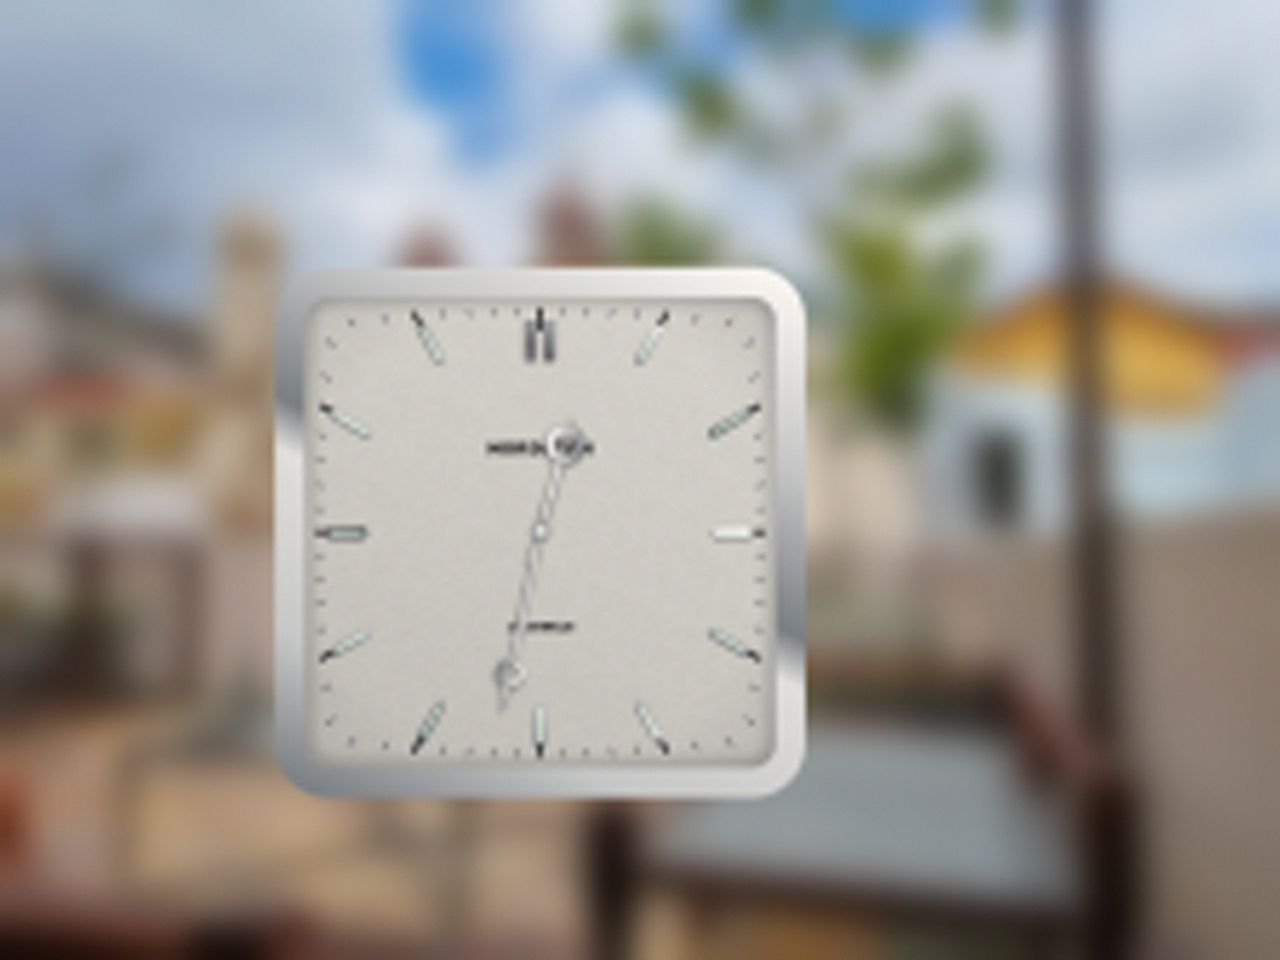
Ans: 12:32
